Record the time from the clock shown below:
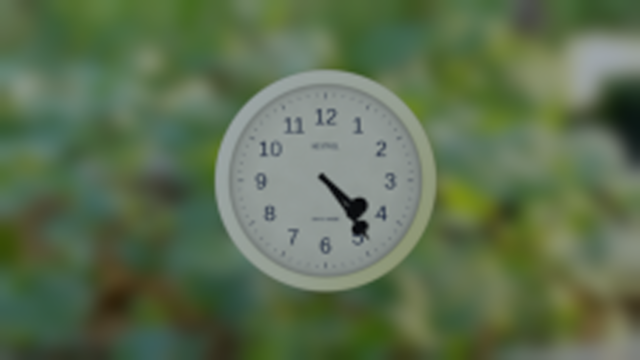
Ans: 4:24
